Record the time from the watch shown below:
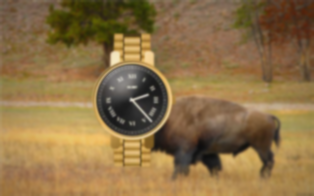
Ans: 2:23
